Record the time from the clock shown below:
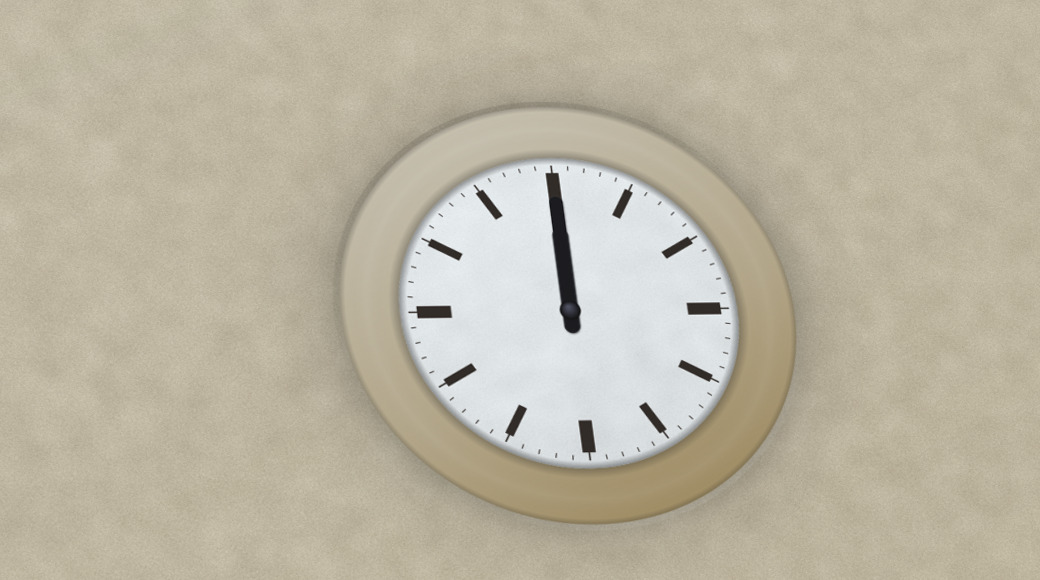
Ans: 12:00
